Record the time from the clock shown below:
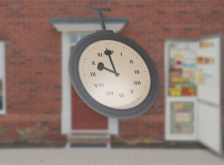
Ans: 9:59
